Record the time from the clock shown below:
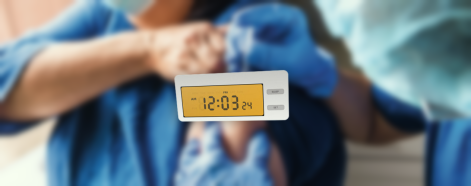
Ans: 12:03:24
